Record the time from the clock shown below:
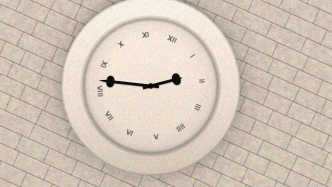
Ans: 1:42
